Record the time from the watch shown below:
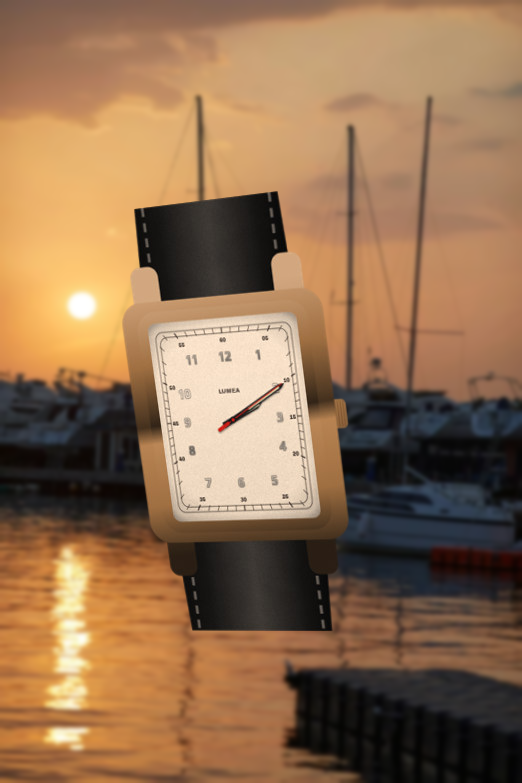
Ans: 2:10:10
